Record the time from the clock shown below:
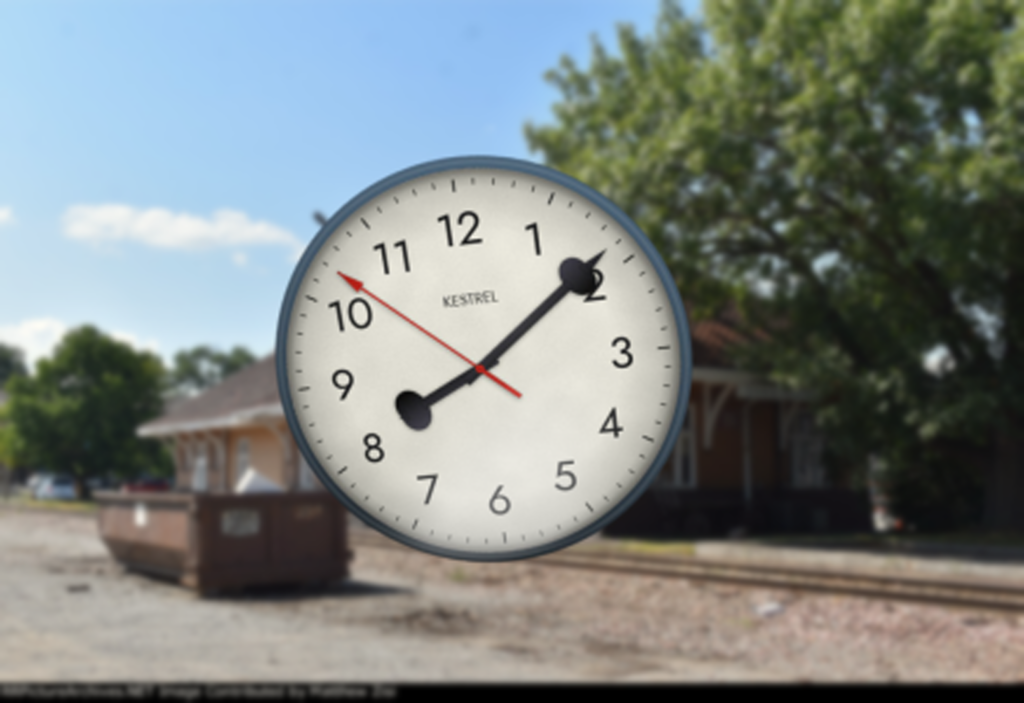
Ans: 8:08:52
